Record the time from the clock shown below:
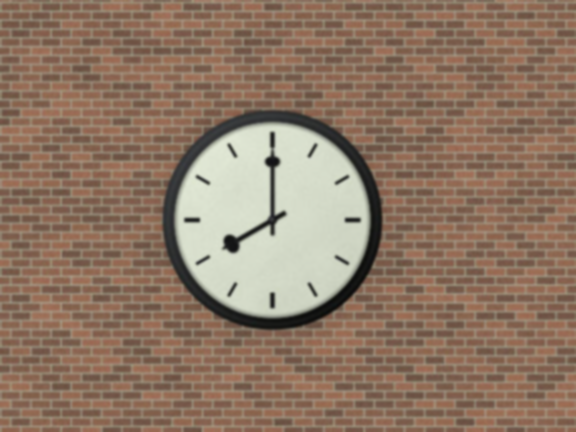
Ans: 8:00
